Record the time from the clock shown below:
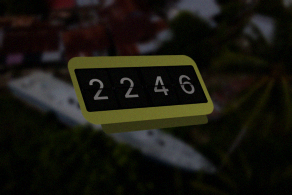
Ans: 22:46
